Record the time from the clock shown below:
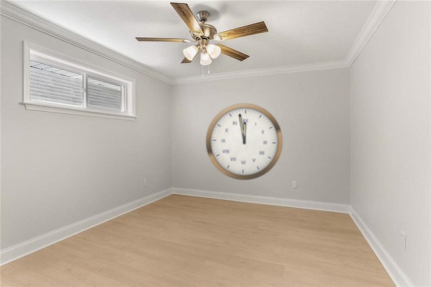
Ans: 11:58
